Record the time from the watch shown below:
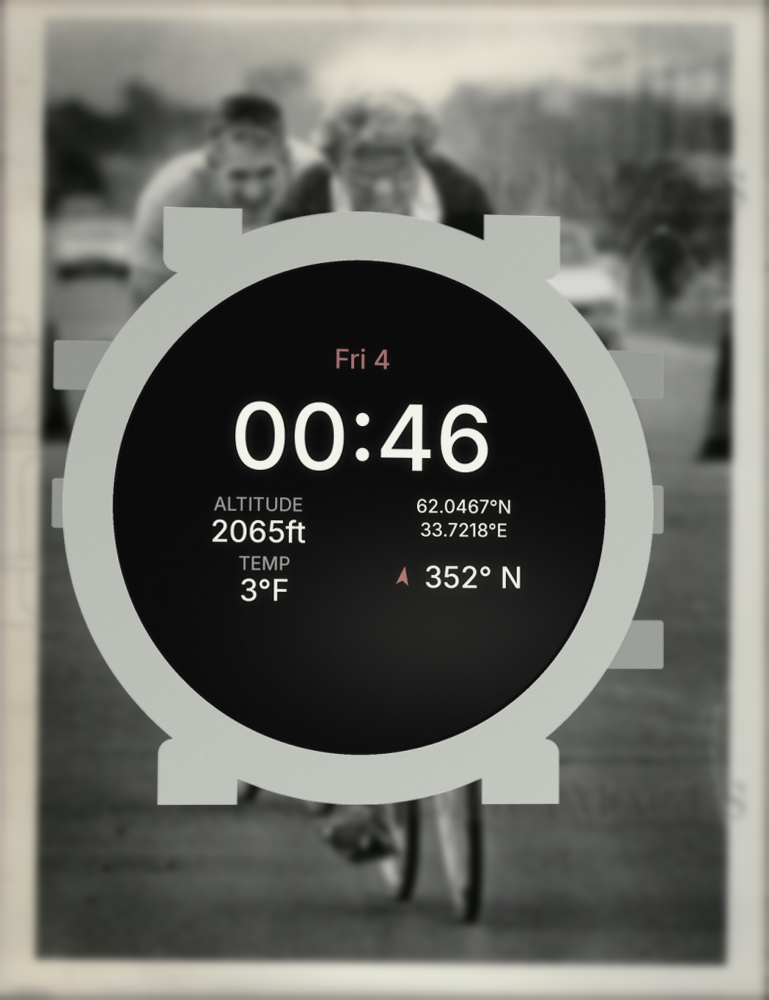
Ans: 0:46
